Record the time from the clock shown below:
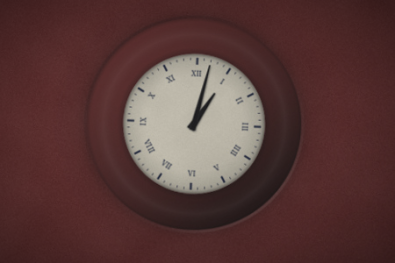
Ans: 1:02
